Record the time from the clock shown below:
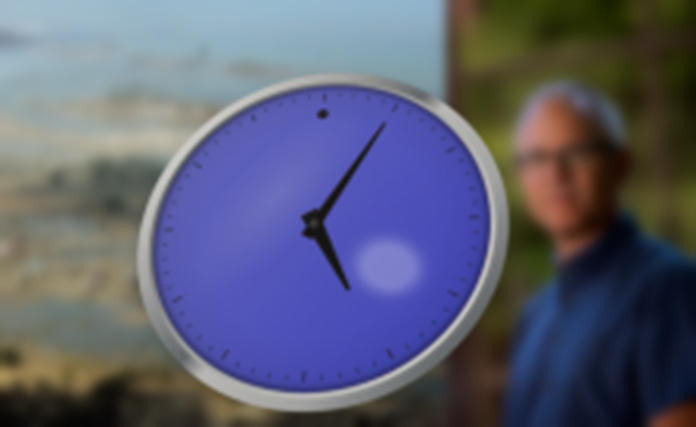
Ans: 5:05
